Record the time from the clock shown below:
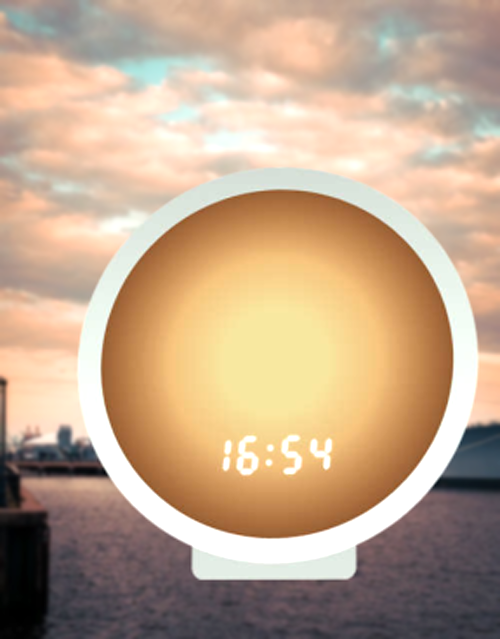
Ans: 16:54
